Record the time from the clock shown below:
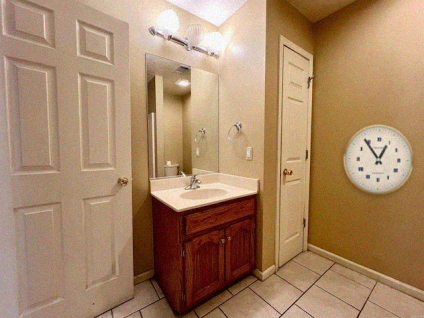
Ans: 12:54
